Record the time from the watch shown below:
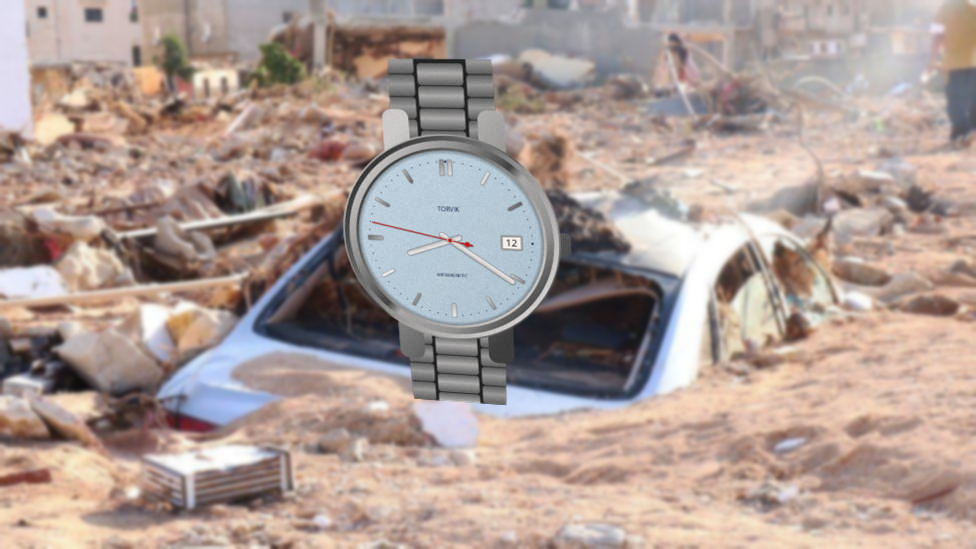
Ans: 8:20:47
